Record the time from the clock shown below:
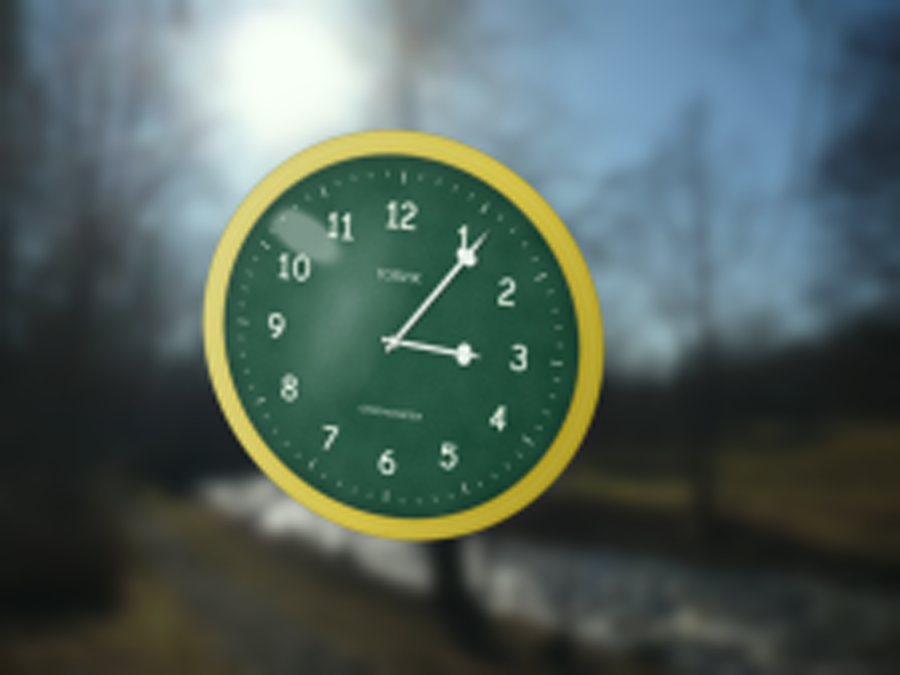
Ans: 3:06
